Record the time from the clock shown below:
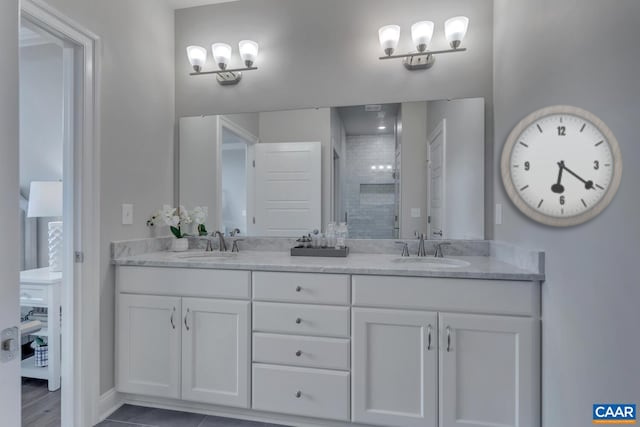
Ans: 6:21
